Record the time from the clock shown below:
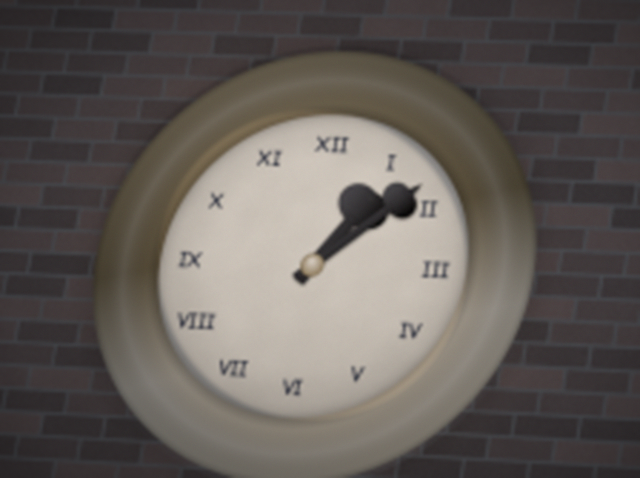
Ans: 1:08
